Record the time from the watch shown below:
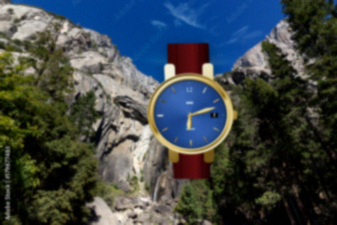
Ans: 6:12
